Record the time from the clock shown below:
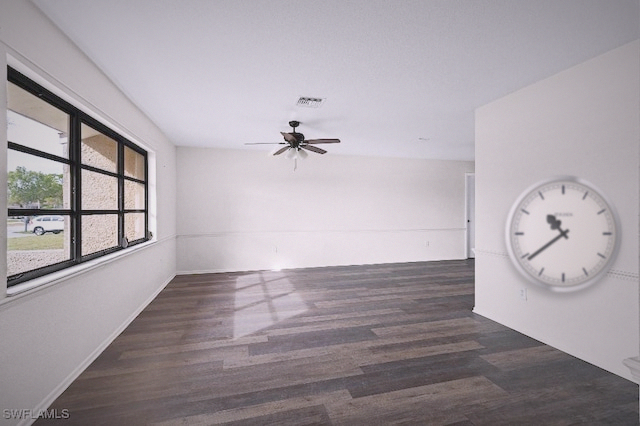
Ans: 10:39
